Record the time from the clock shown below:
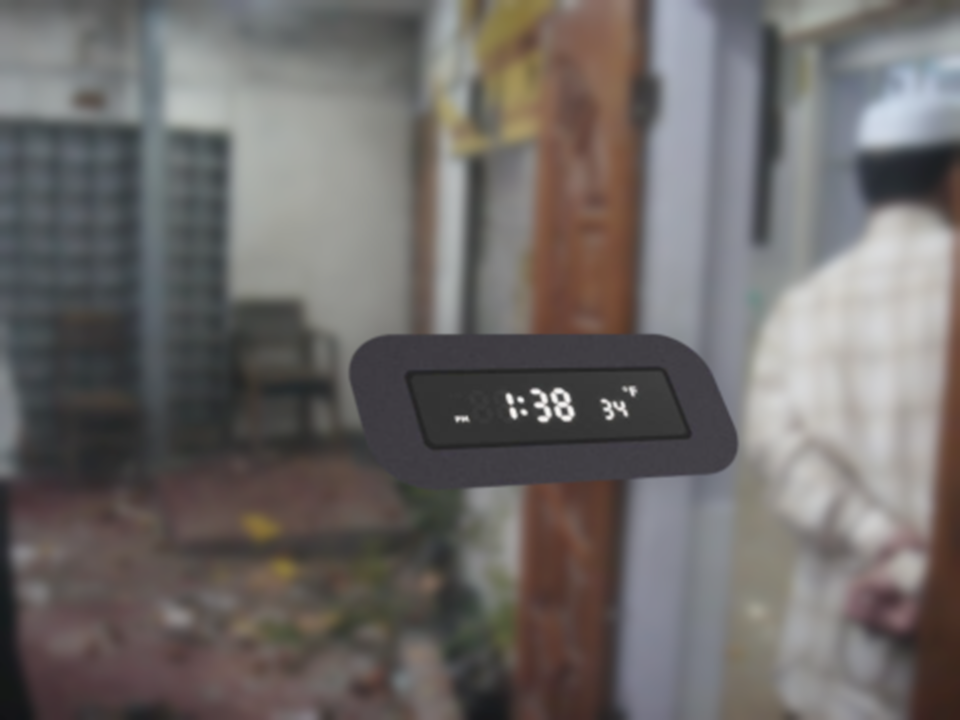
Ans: 1:38
